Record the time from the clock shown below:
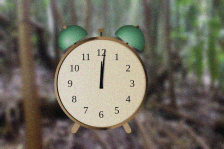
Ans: 12:01
